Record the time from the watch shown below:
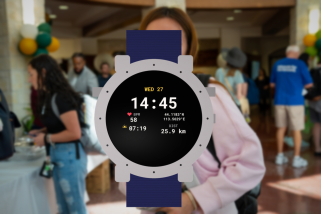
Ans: 14:45
